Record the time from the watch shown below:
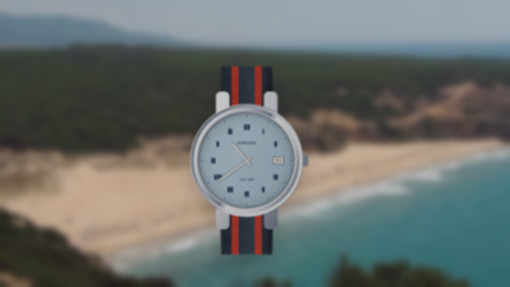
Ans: 10:39
